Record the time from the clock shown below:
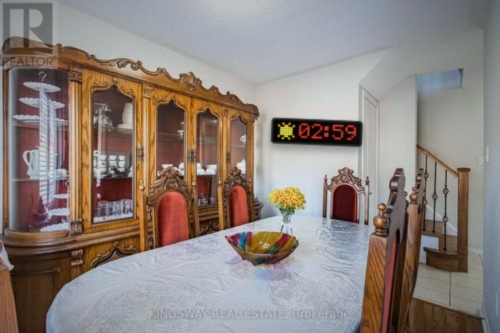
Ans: 2:59
